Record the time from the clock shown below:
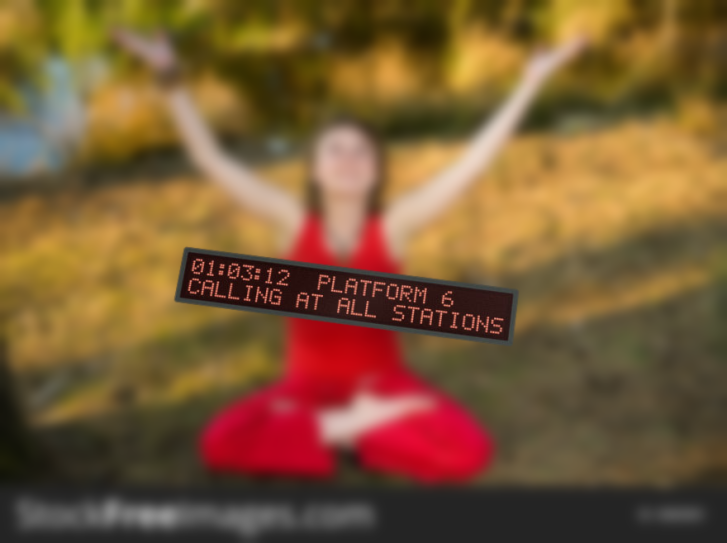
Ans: 1:03:12
